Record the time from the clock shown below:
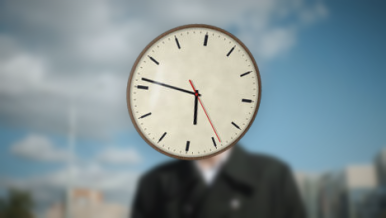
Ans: 5:46:24
